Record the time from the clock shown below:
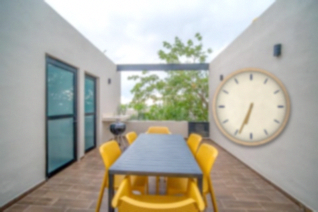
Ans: 6:34
